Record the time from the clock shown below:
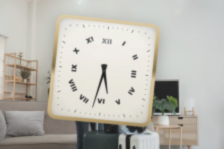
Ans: 5:32
